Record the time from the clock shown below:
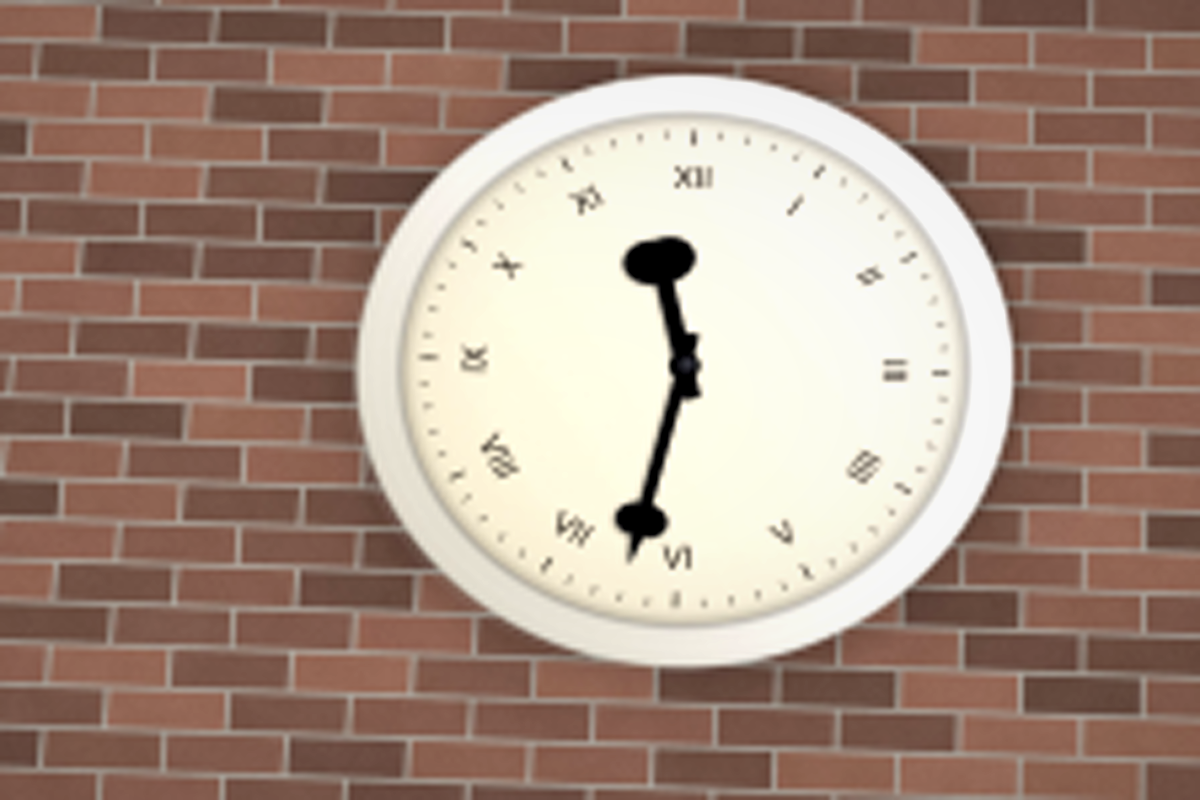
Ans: 11:32
